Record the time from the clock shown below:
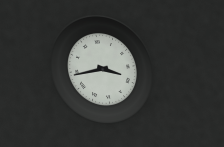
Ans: 3:44
